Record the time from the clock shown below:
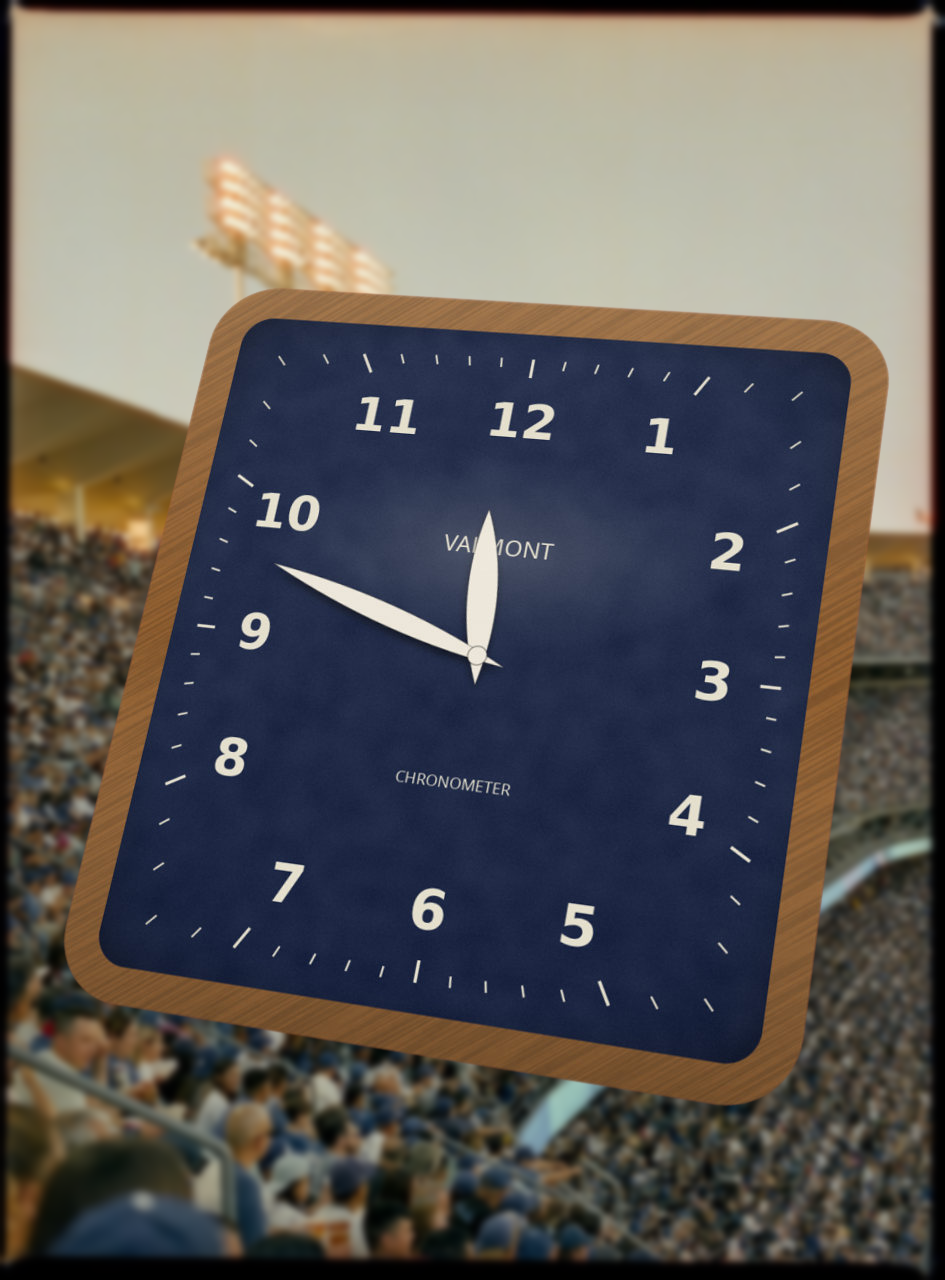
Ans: 11:48
